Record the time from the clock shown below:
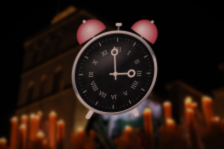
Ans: 2:59
